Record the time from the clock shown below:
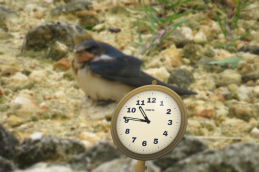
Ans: 10:46
